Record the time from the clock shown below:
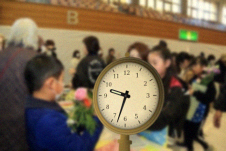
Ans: 9:33
